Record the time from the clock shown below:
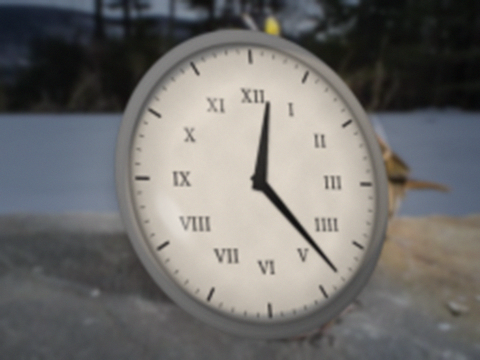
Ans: 12:23
